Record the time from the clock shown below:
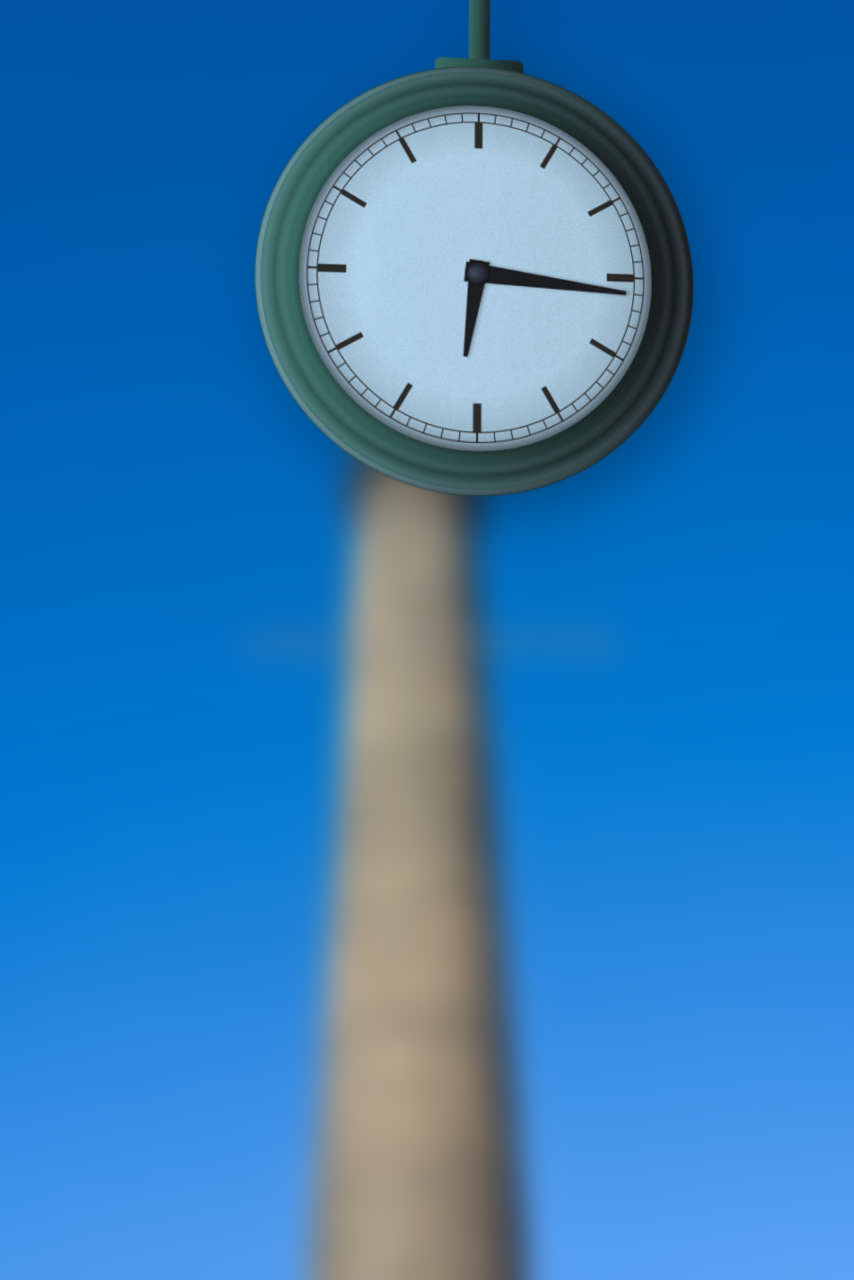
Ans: 6:16
